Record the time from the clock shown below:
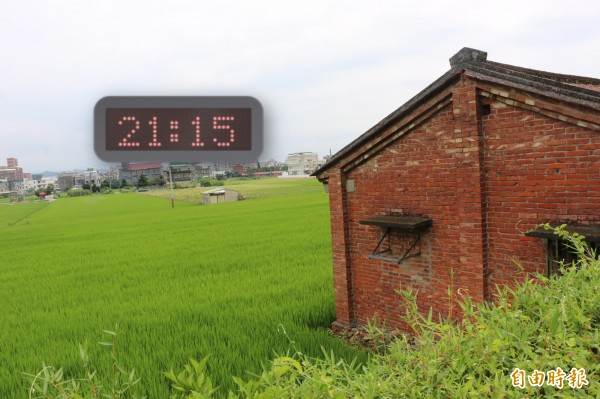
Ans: 21:15
